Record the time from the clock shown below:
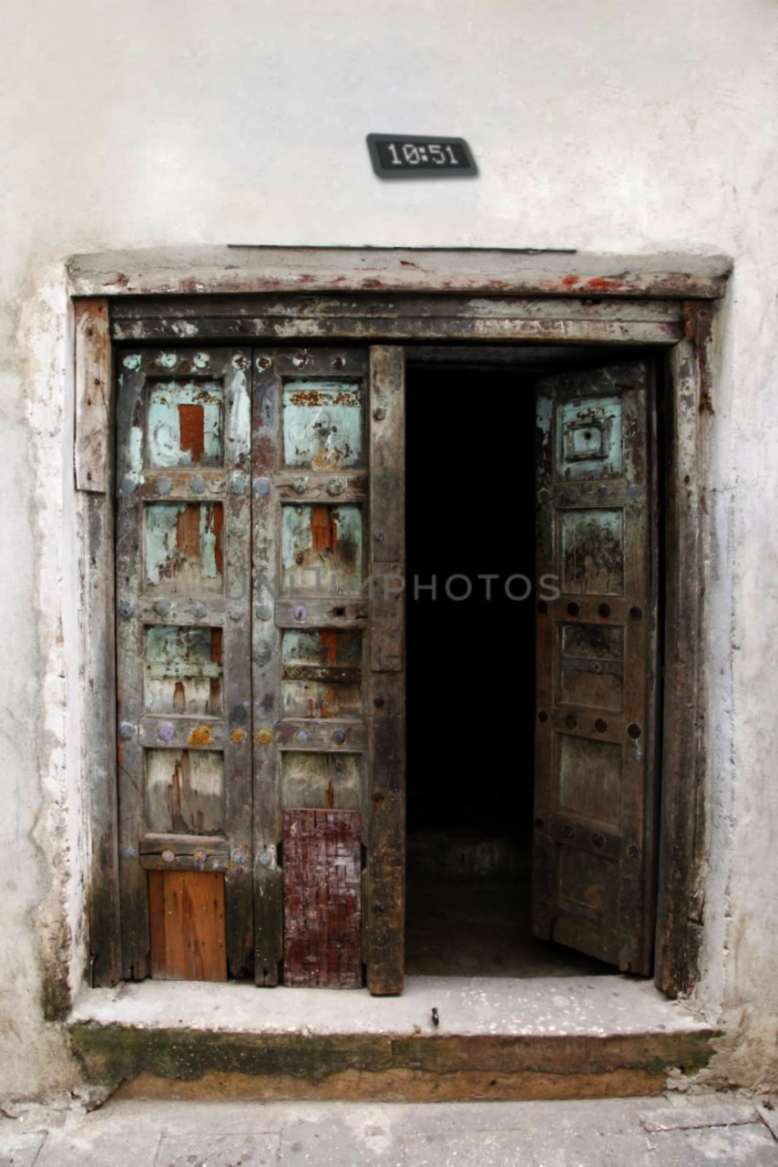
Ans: 10:51
